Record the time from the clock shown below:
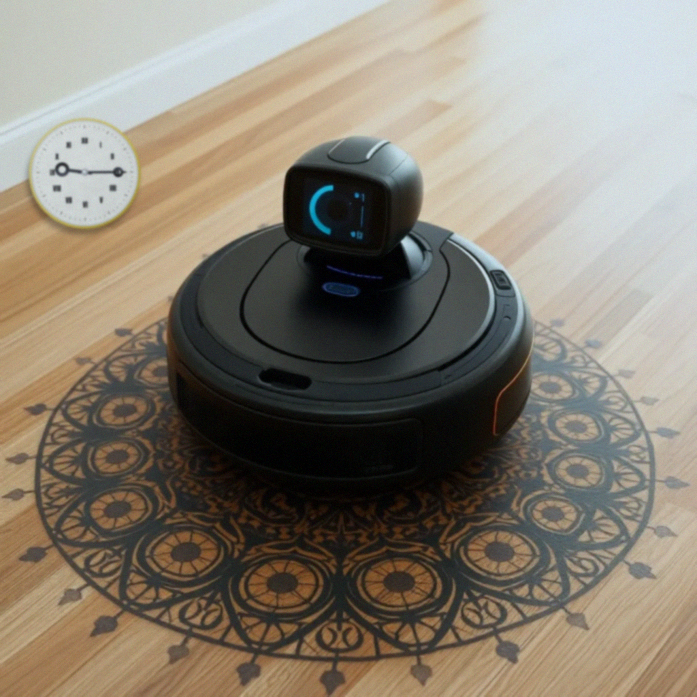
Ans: 9:15
